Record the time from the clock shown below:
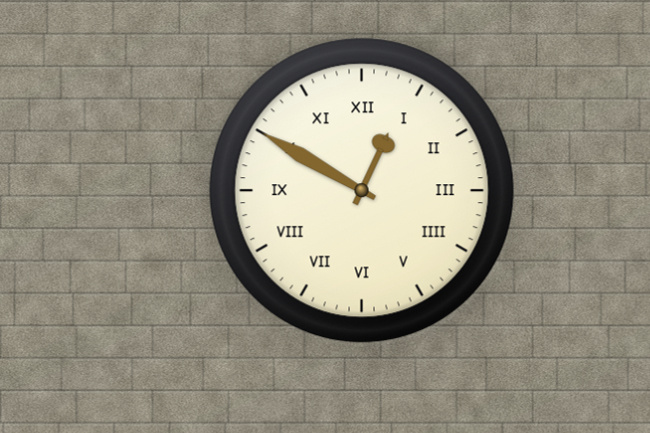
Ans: 12:50
